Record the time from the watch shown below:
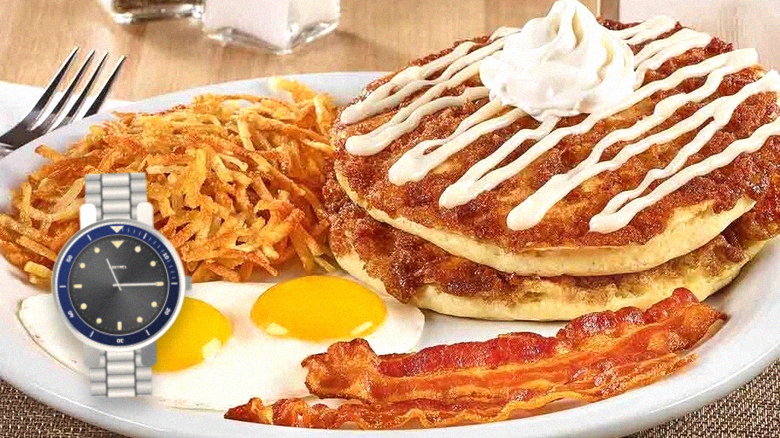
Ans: 11:15
